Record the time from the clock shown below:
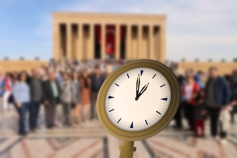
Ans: 12:59
